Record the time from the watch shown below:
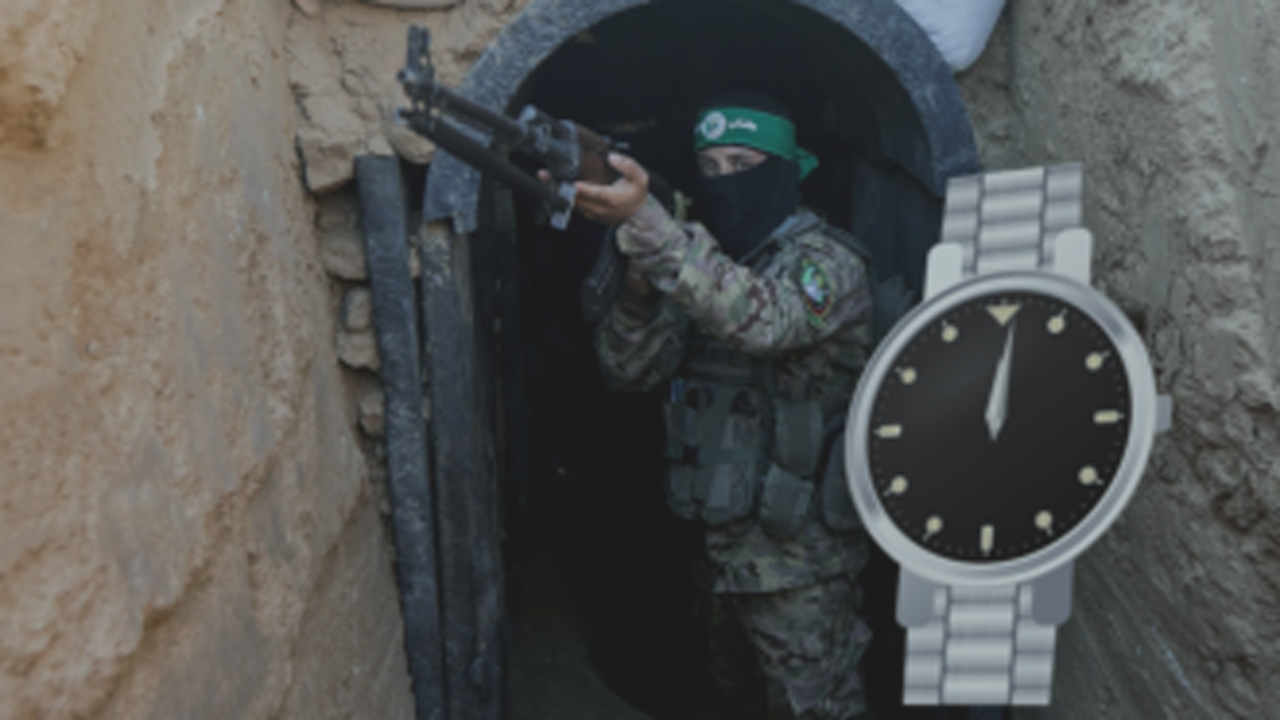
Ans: 12:01
